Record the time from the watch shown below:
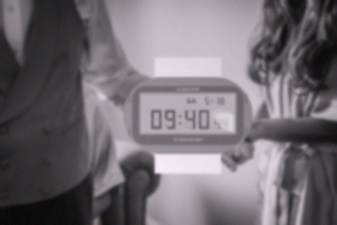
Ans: 9:40
